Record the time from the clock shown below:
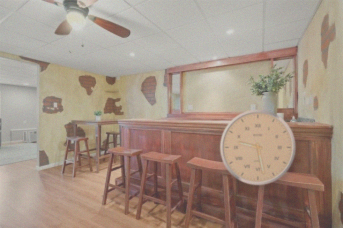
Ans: 9:28
